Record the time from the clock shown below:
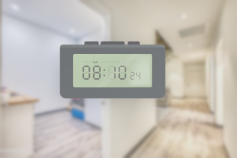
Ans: 8:10:24
